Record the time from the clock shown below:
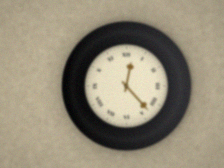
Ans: 12:23
